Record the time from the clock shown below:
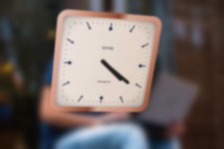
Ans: 4:21
